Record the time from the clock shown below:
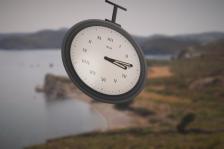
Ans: 3:14
